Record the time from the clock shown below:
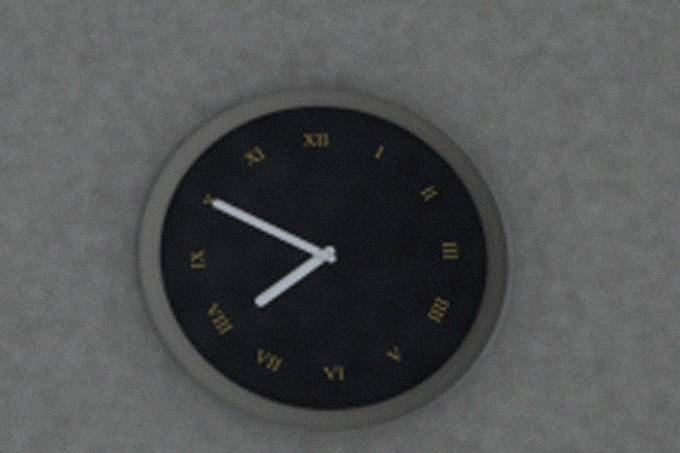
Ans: 7:50
